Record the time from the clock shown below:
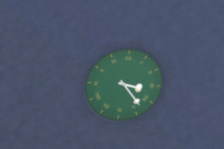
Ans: 3:23
